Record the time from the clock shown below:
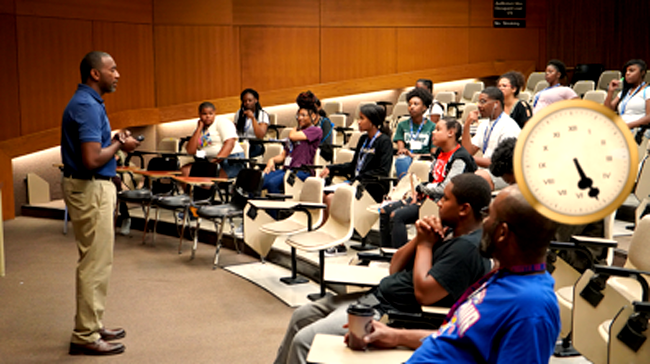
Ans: 5:26
